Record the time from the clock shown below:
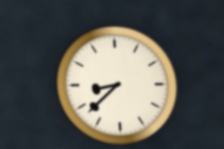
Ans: 8:38
